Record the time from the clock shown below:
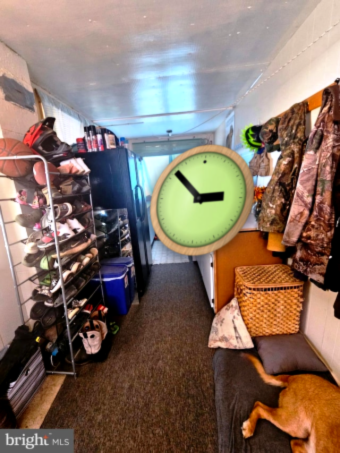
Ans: 2:52
